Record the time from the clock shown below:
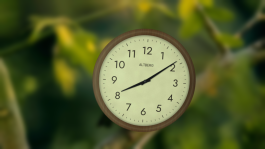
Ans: 8:09
